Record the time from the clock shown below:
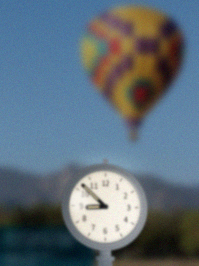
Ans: 8:52
